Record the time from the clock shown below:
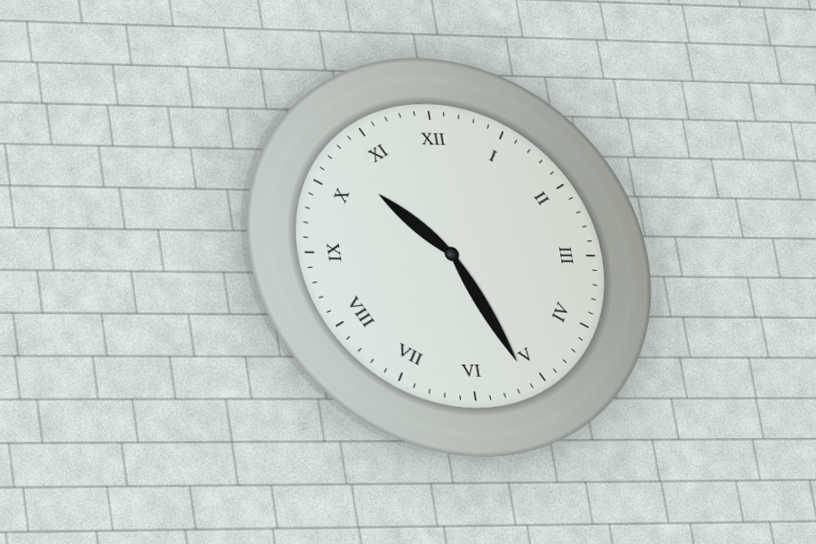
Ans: 10:26
